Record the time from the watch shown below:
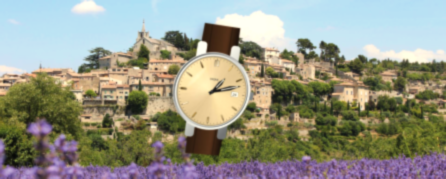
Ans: 1:12
